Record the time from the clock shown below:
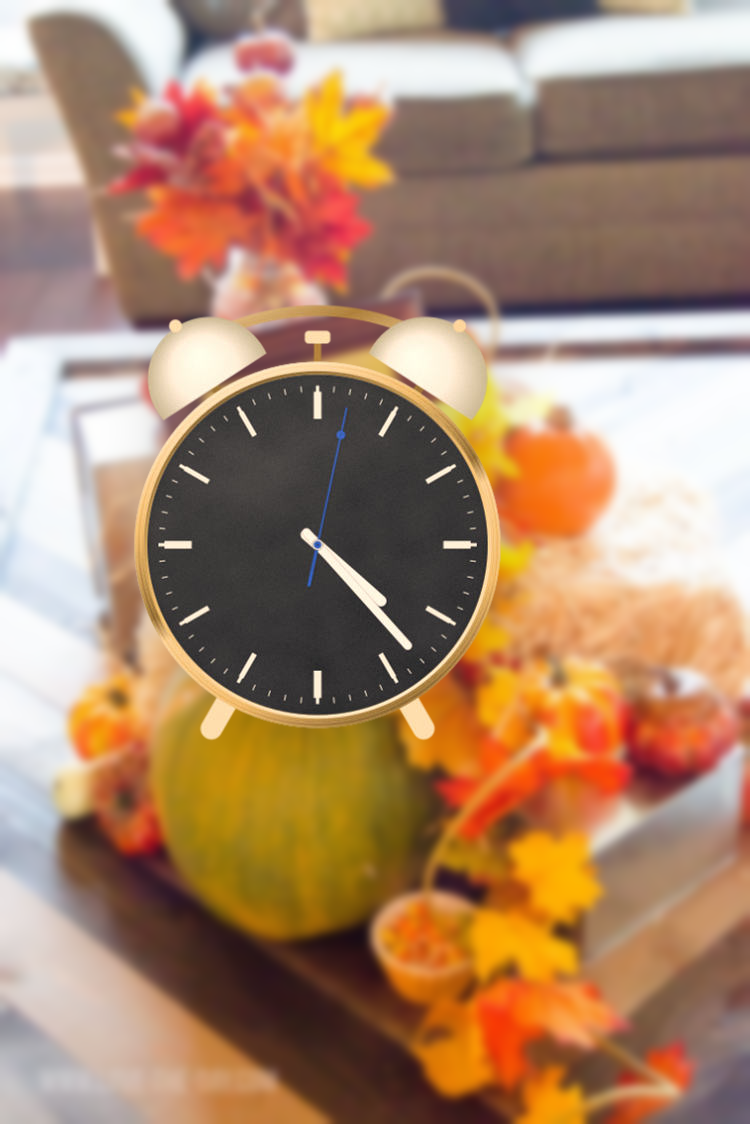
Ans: 4:23:02
